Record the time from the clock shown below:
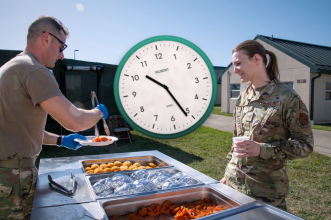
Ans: 10:26
